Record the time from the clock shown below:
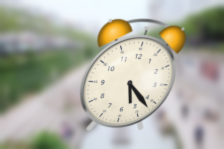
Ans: 5:22
